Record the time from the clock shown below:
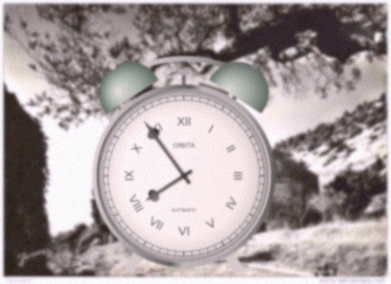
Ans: 7:54
